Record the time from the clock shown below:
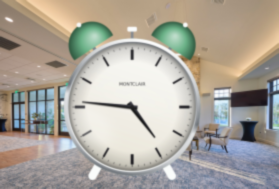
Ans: 4:46
